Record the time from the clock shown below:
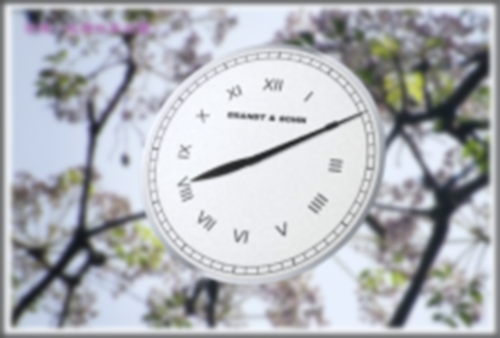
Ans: 8:10
